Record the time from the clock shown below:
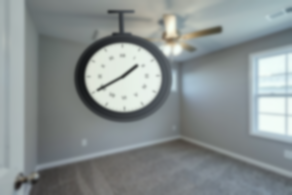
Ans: 1:40
